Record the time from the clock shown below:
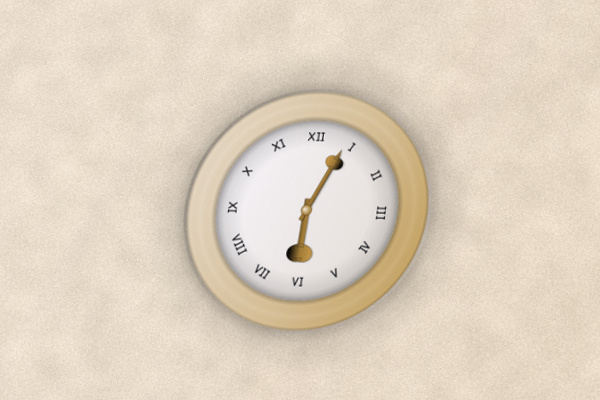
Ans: 6:04
